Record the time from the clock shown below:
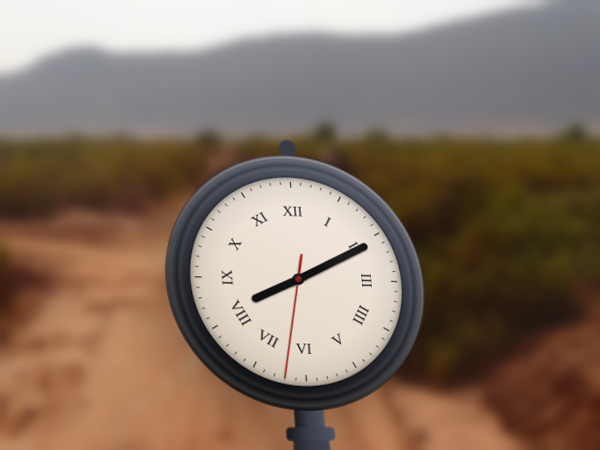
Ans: 8:10:32
